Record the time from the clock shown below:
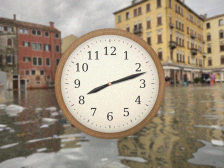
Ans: 8:12
